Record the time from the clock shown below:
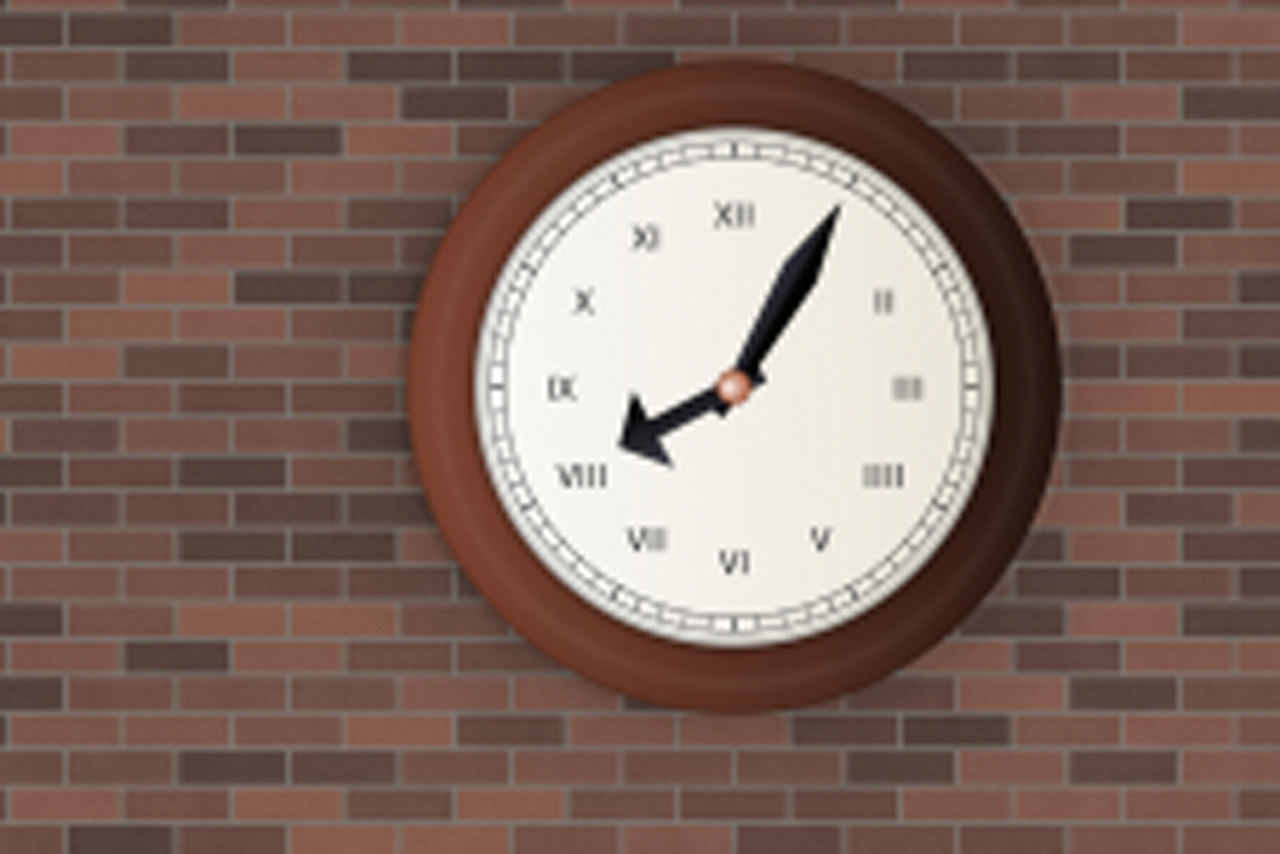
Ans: 8:05
